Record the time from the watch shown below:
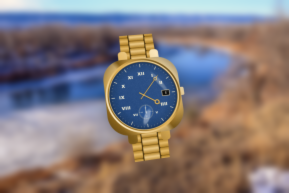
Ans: 4:07
